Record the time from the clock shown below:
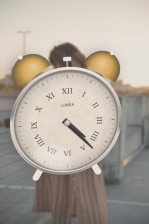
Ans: 4:23
